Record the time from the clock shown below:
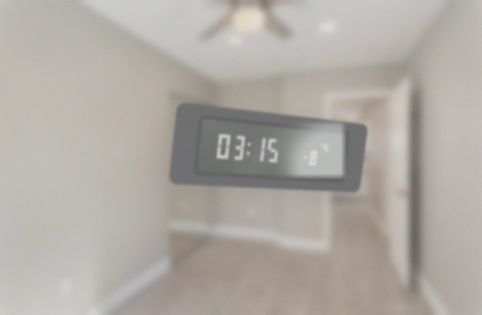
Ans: 3:15
